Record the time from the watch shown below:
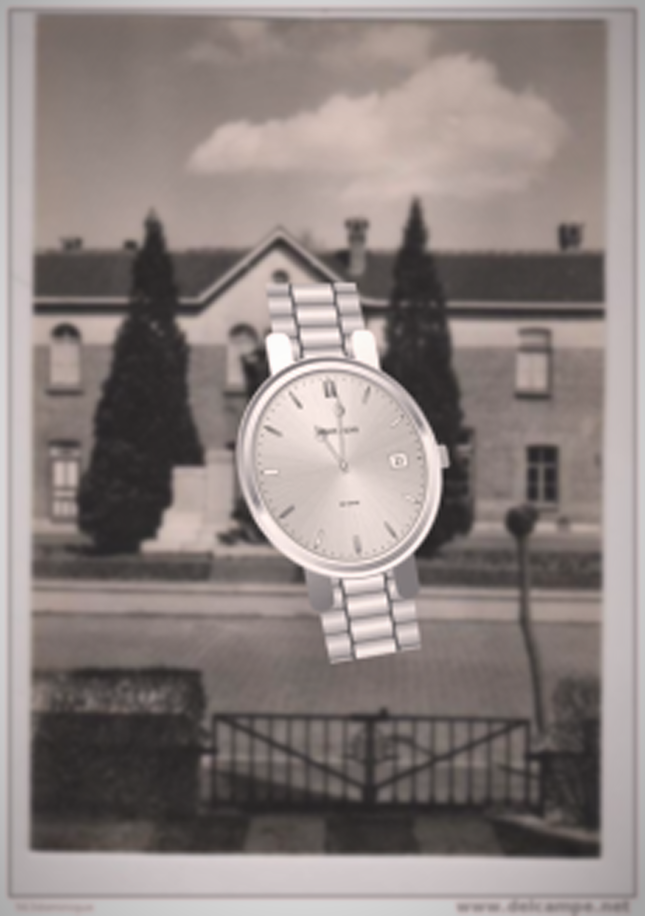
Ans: 11:01
